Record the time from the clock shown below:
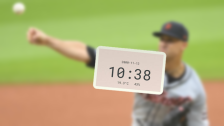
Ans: 10:38
